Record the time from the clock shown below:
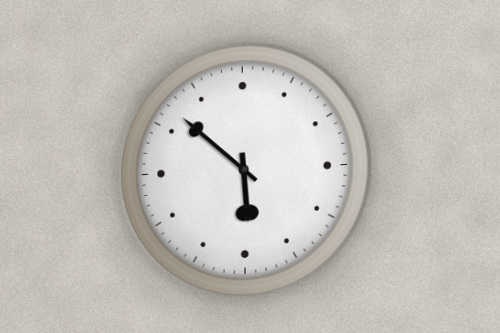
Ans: 5:52
